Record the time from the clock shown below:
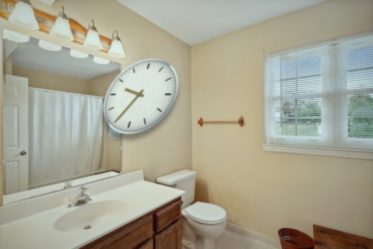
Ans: 9:35
